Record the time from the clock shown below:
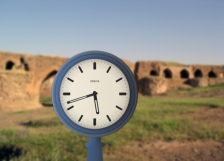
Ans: 5:42
